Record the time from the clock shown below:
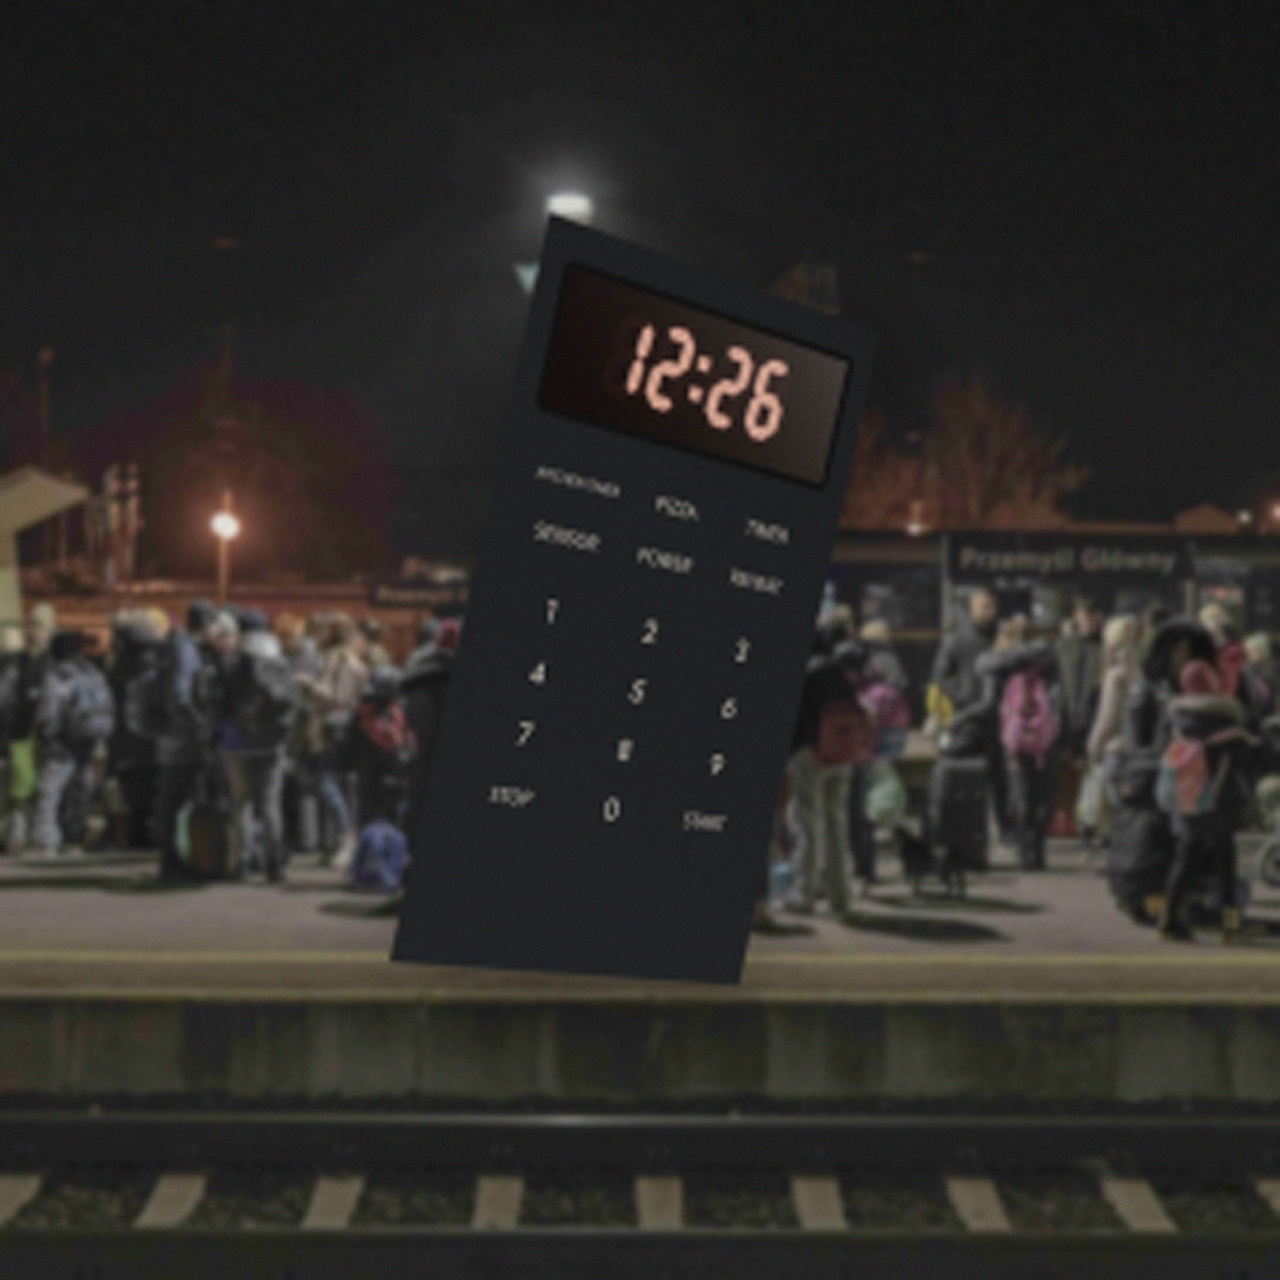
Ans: 12:26
